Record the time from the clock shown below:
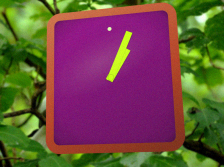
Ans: 1:04
